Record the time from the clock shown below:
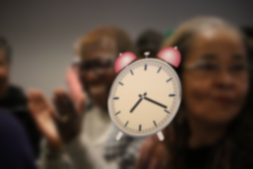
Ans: 7:19
